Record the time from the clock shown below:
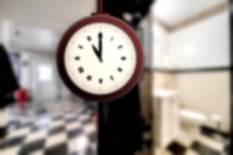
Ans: 11:00
